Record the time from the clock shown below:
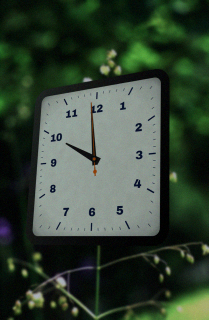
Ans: 9:58:59
